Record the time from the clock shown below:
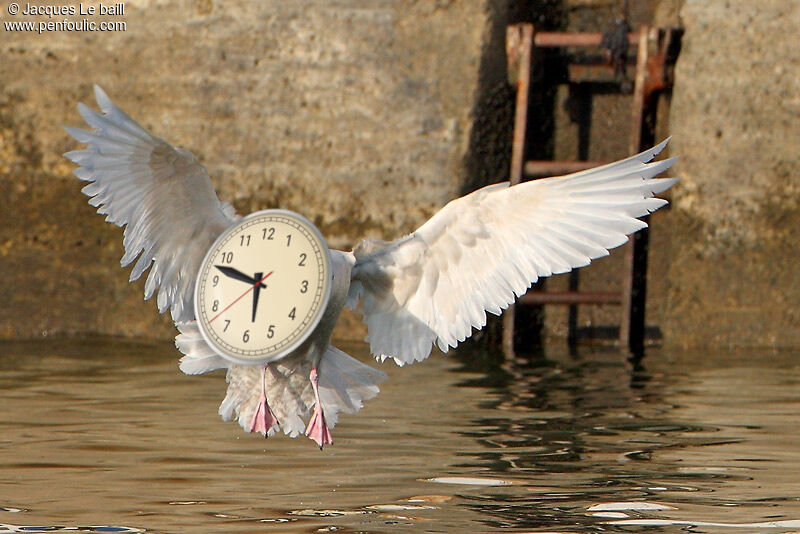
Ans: 5:47:38
